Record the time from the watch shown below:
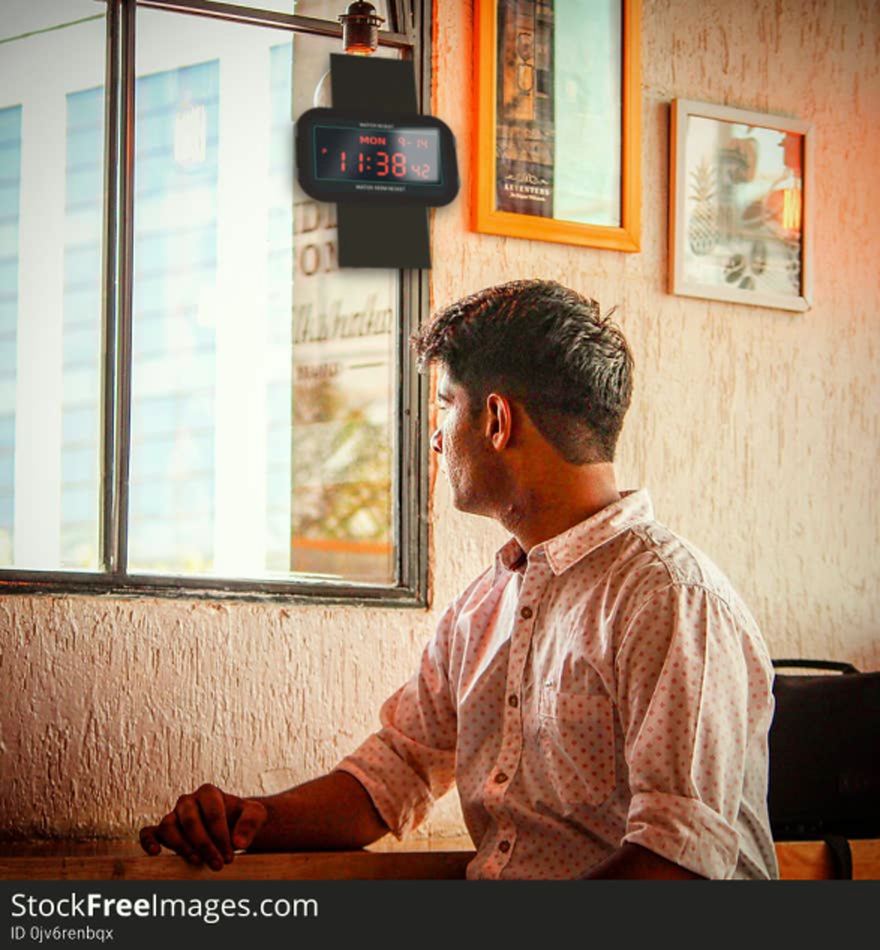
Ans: 11:38:42
